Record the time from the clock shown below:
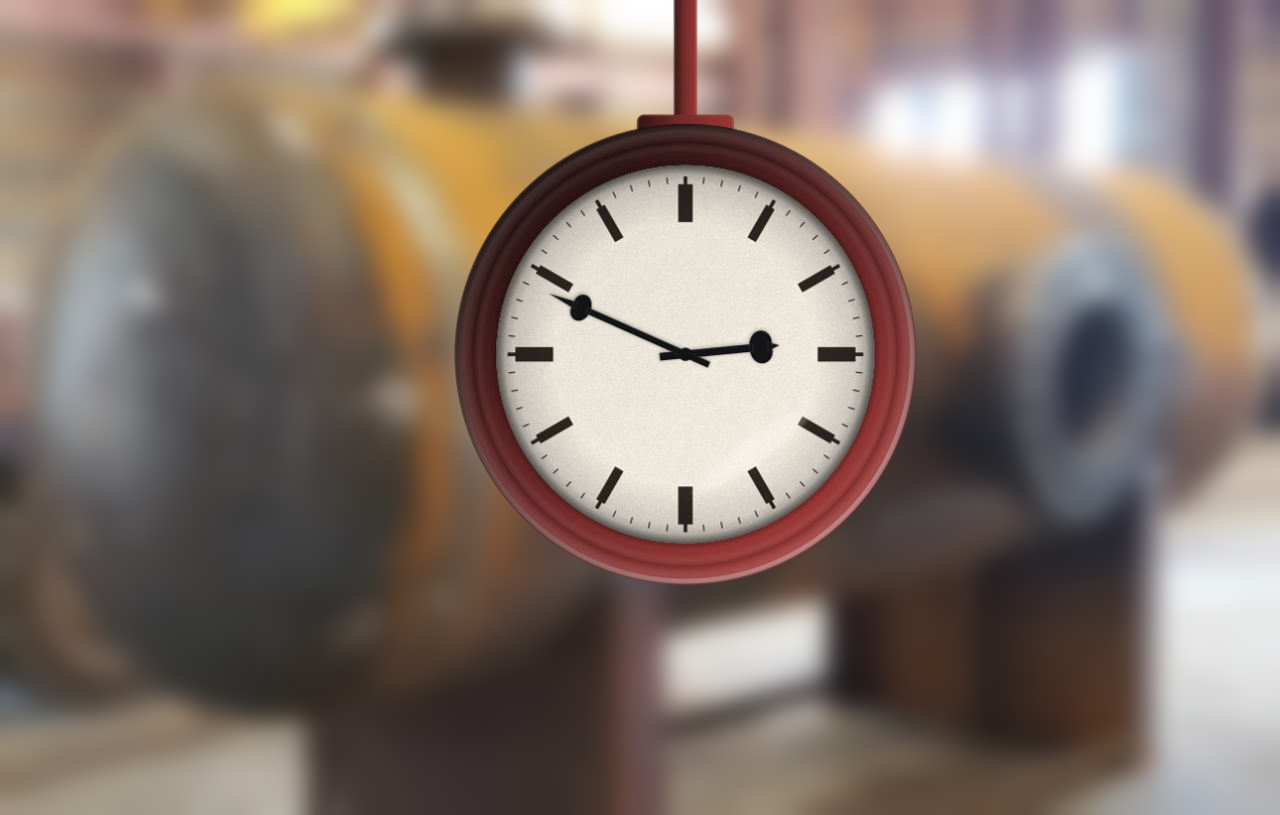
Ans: 2:49
